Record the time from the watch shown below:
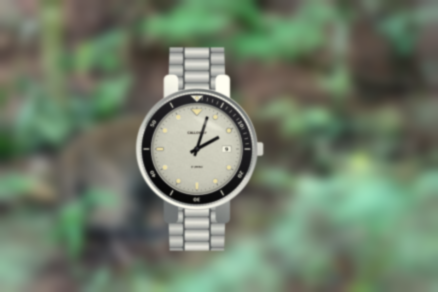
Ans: 2:03
